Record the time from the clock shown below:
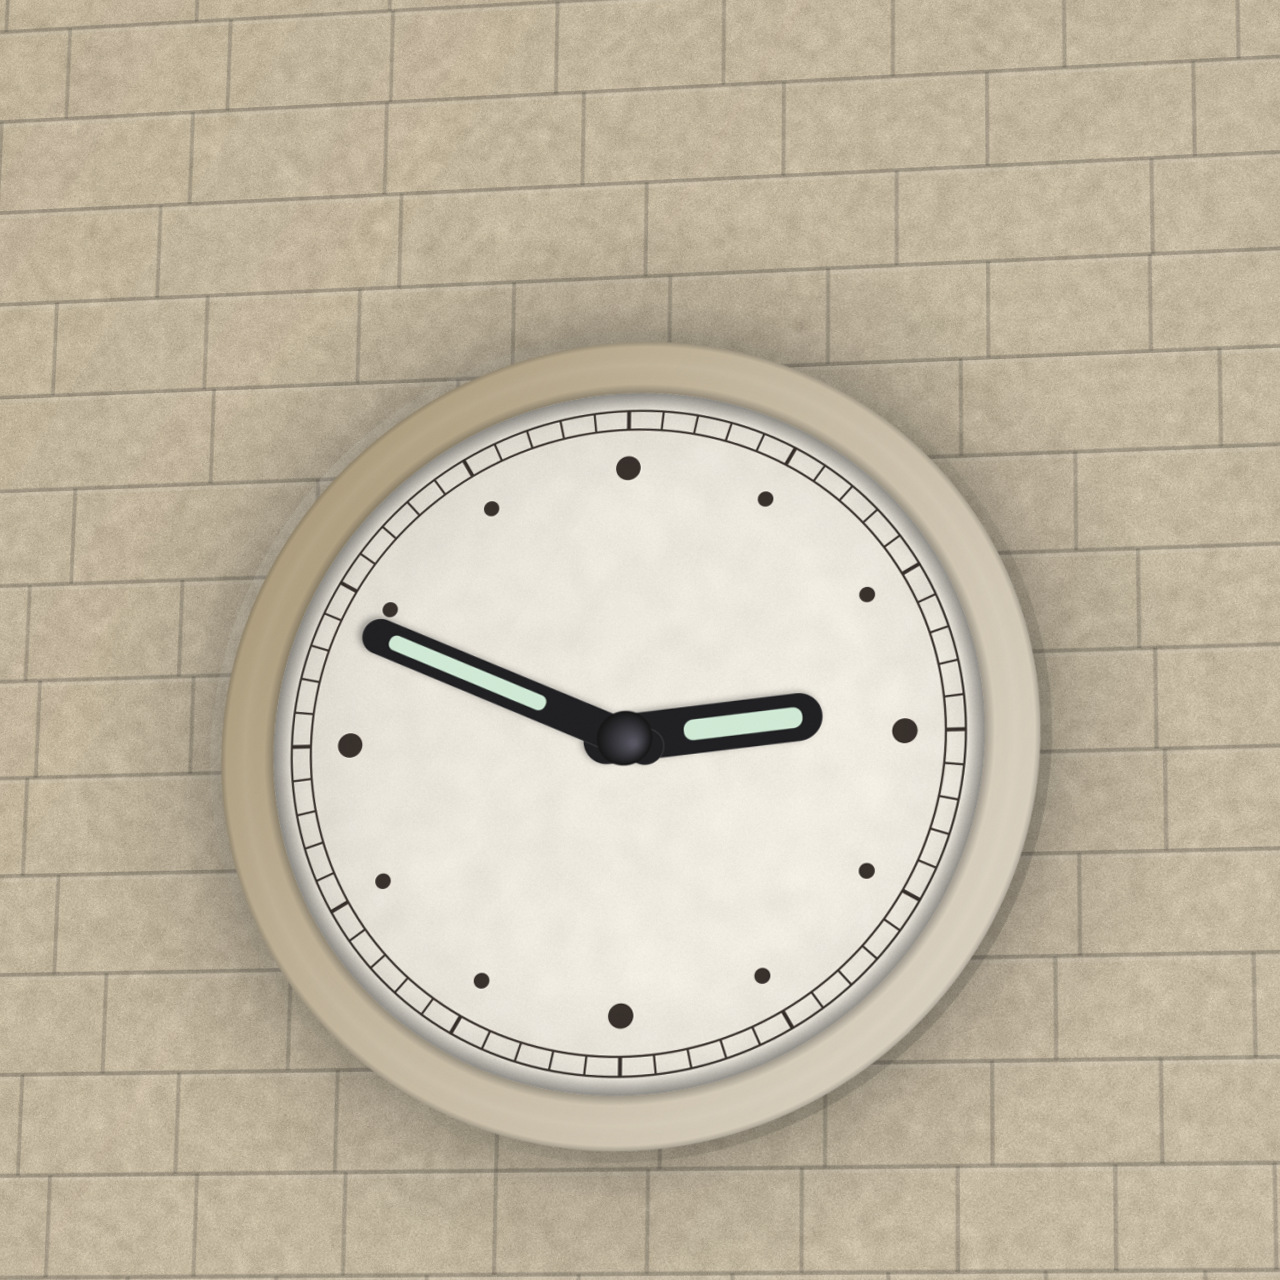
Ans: 2:49
